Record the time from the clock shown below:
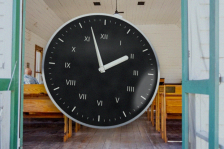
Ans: 1:57
